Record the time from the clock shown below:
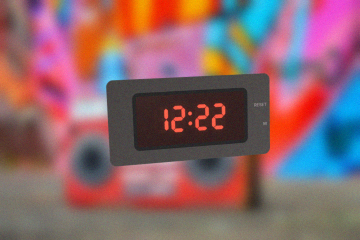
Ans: 12:22
